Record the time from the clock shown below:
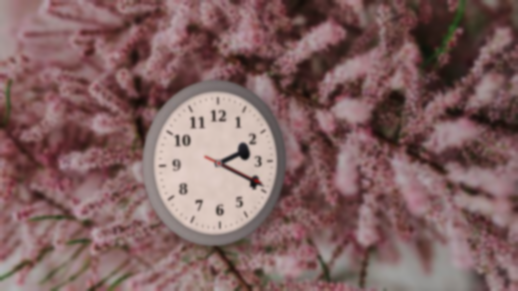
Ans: 2:19:19
